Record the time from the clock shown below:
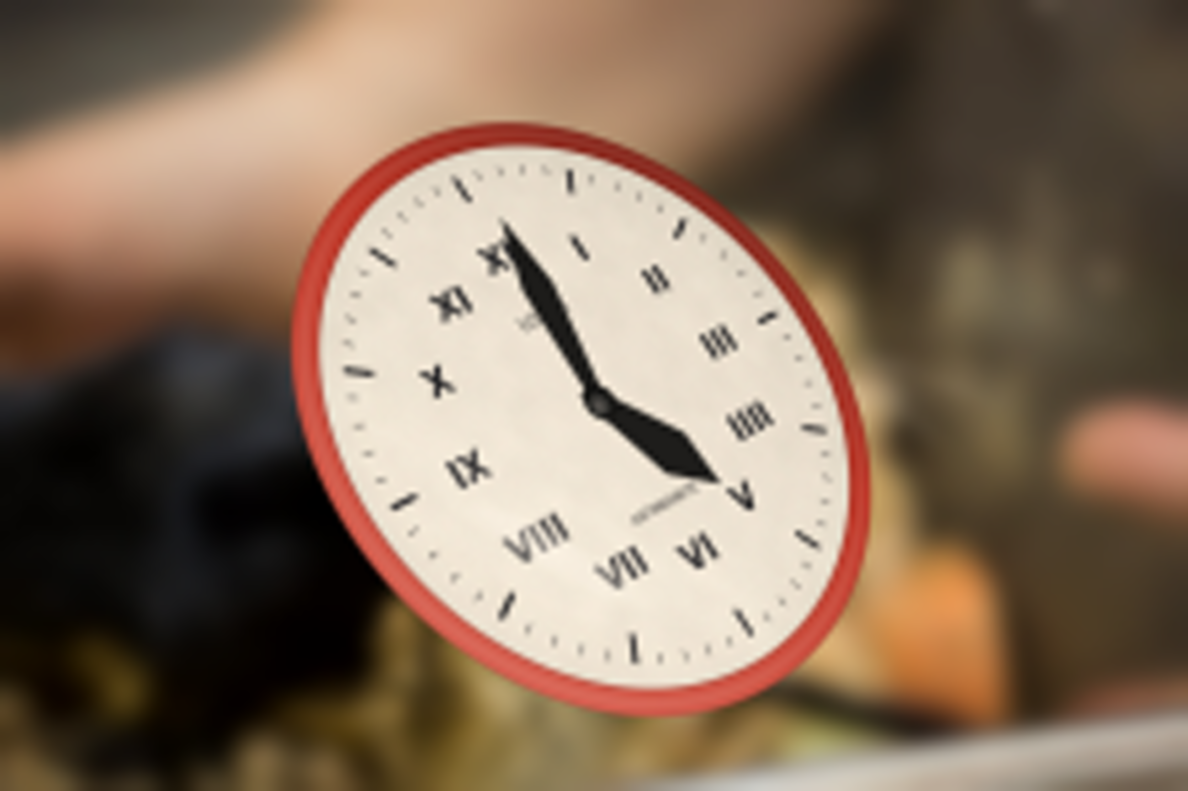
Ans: 5:01
